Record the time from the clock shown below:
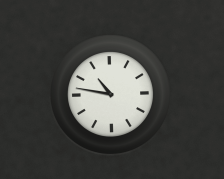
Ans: 10:47
